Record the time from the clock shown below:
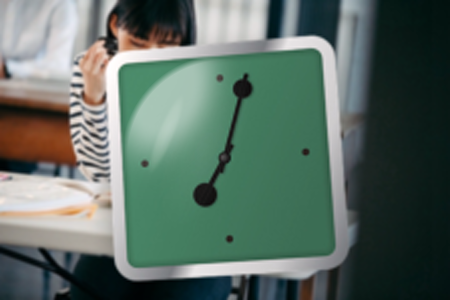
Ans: 7:03
